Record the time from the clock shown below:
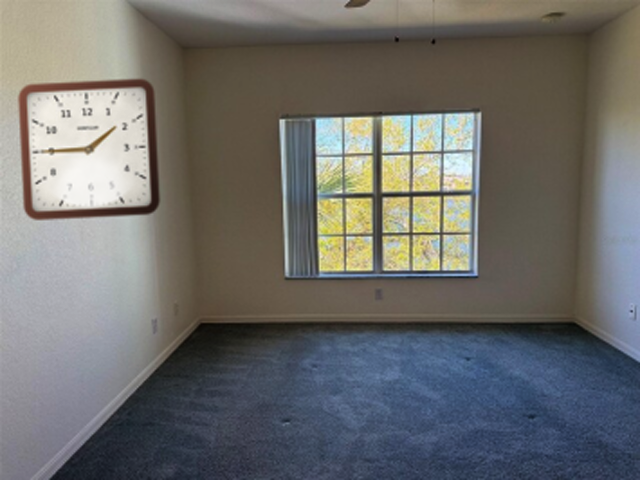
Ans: 1:45
